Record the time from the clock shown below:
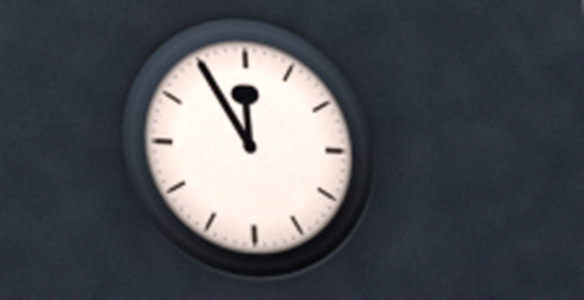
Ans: 11:55
